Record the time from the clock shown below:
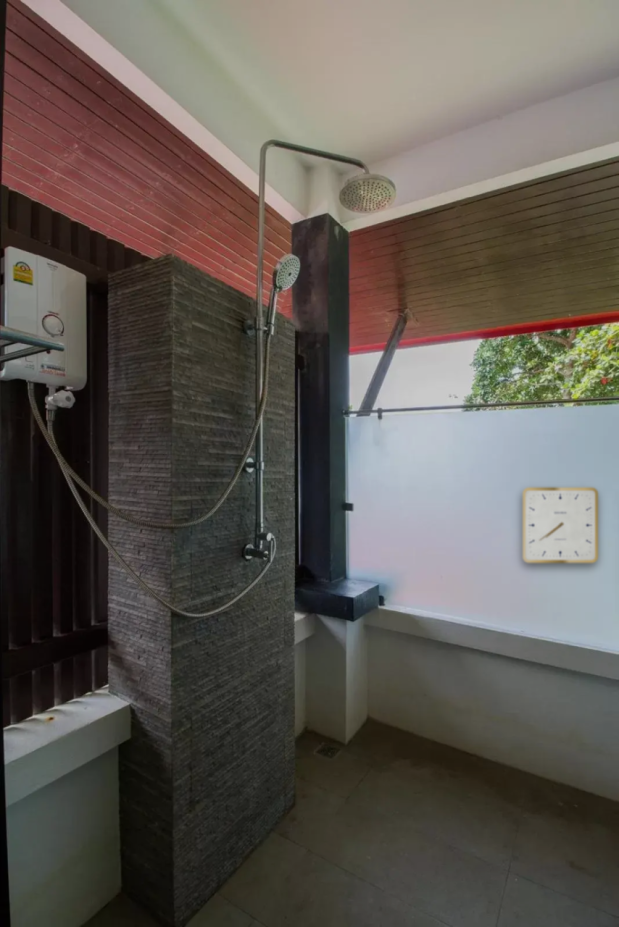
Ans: 7:39
